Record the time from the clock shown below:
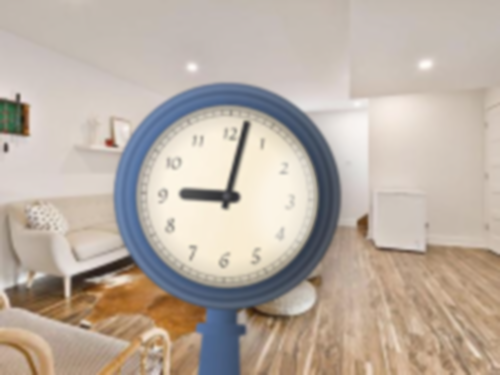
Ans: 9:02
